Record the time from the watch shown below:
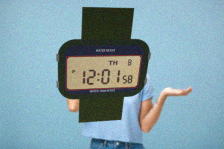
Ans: 12:01:58
